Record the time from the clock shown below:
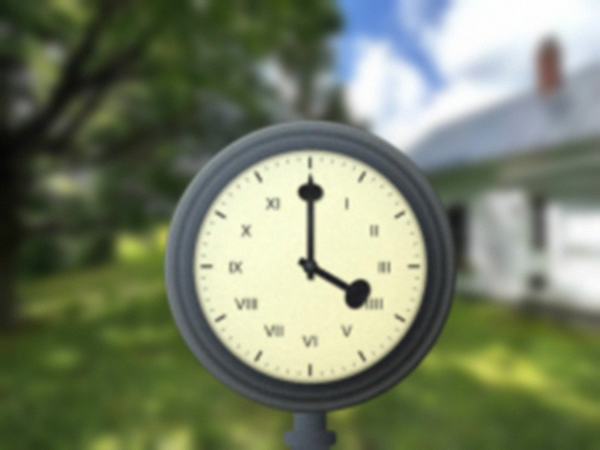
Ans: 4:00
